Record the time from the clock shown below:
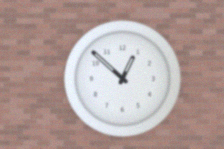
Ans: 12:52
